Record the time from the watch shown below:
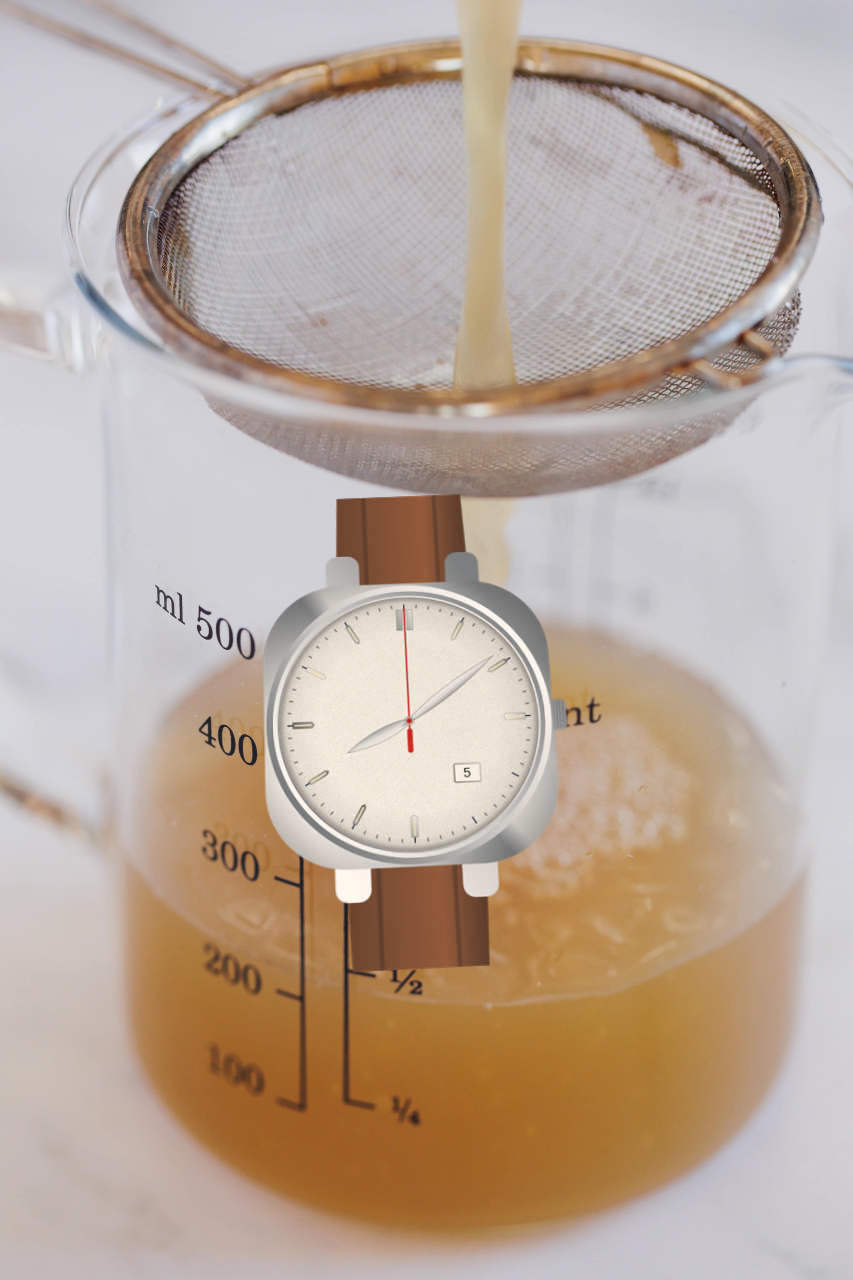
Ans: 8:09:00
